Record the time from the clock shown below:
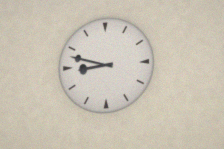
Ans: 8:48
